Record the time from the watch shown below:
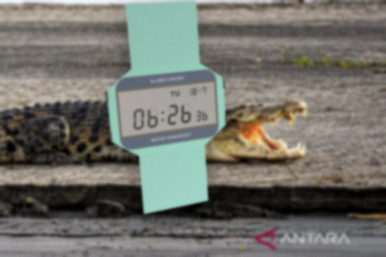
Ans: 6:26
